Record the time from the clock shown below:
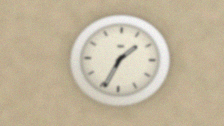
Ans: 1:34
